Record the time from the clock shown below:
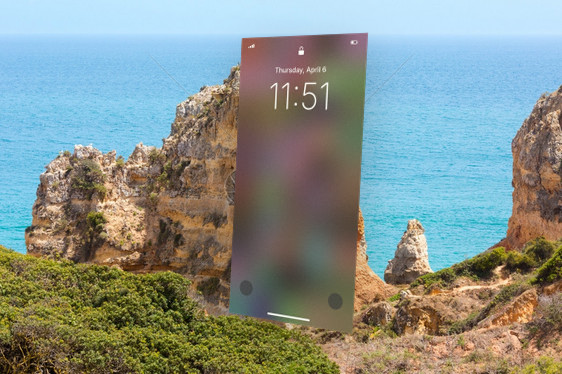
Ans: 11:51
